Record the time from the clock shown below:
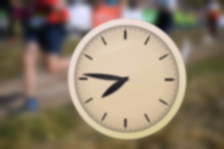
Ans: 7:46
